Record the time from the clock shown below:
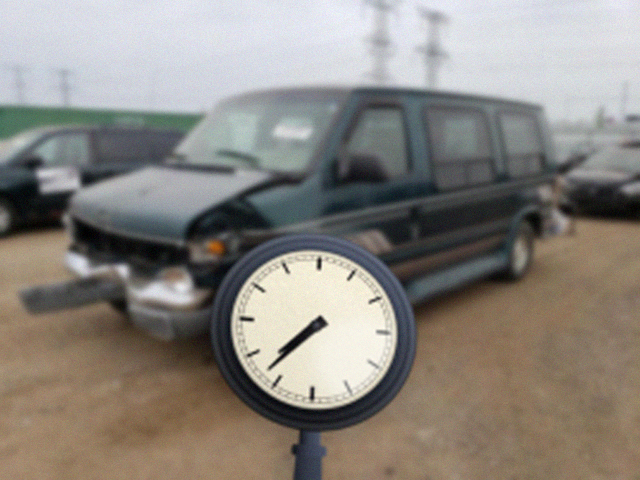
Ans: 7:37
